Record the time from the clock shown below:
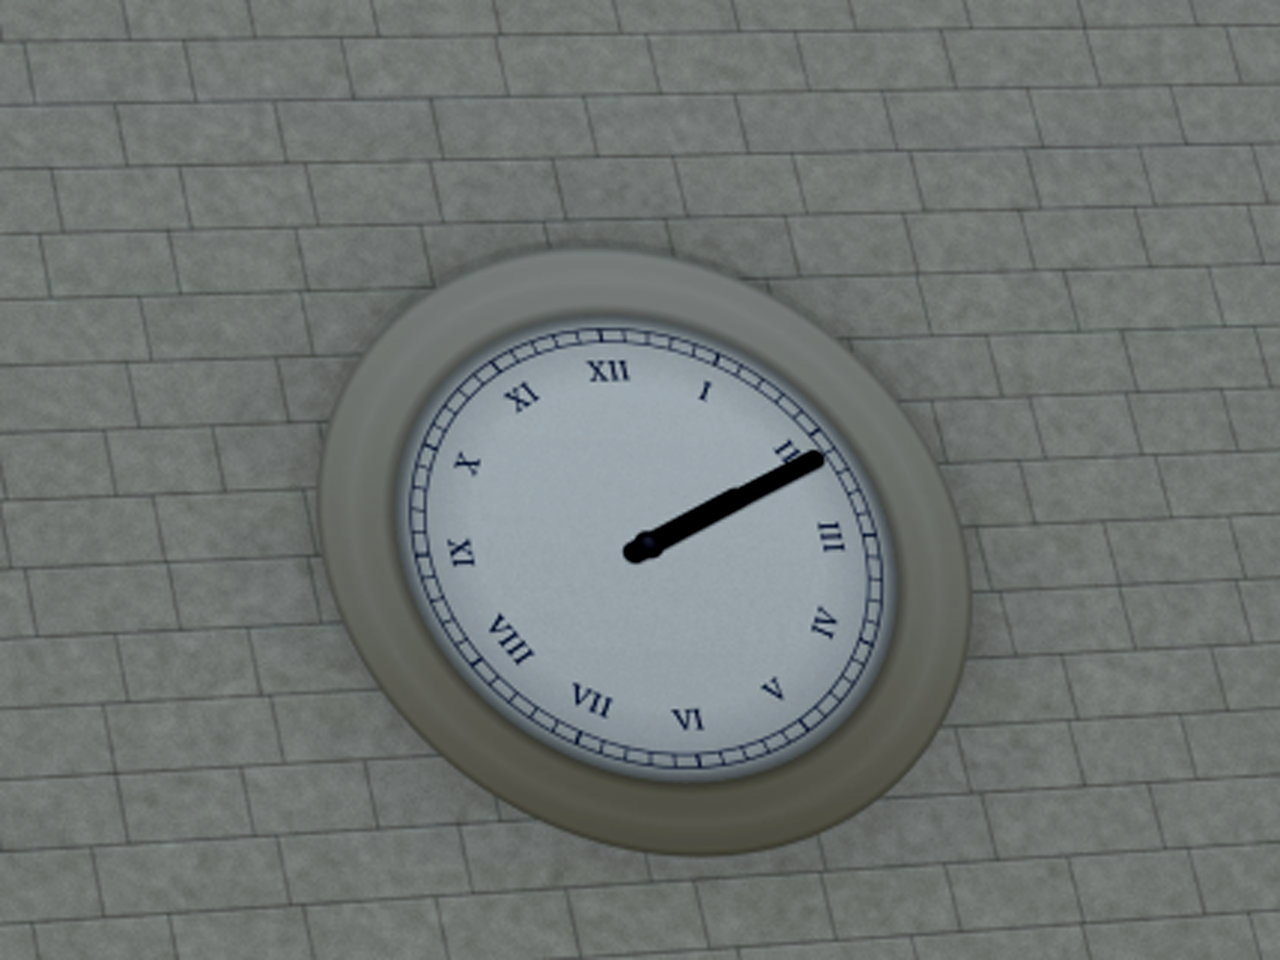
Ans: 2:11
